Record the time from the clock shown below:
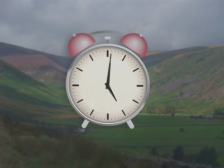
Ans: 5:01
